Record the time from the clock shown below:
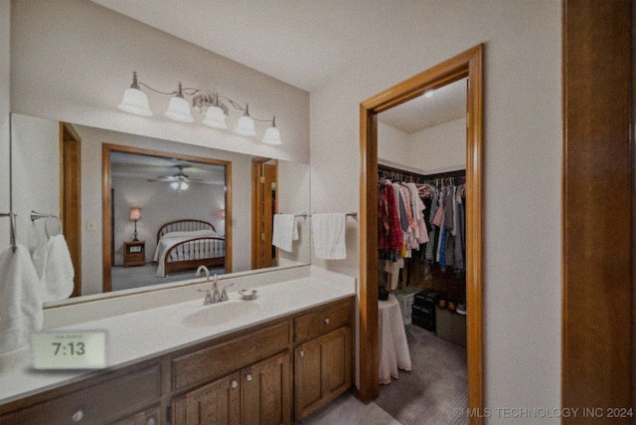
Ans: 7:13
